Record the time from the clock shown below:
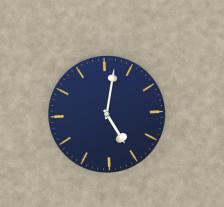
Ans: 5:02
